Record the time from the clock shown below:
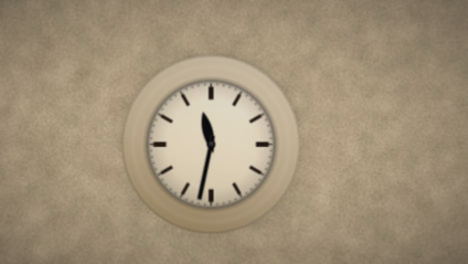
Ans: 11:32
